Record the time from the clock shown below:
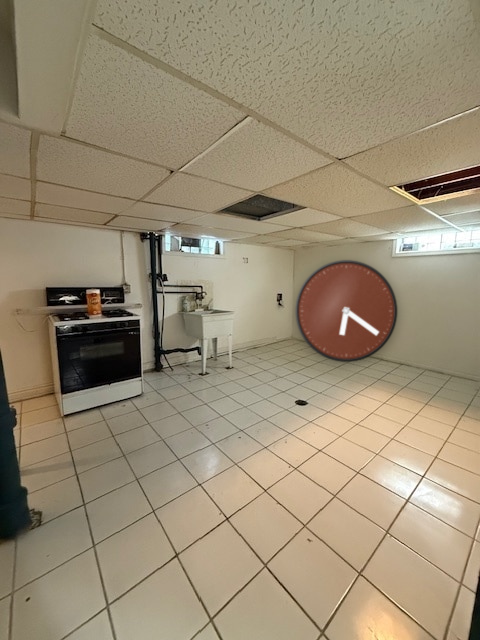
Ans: 6:21
